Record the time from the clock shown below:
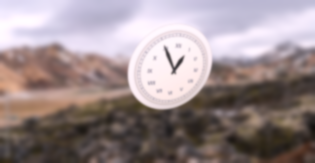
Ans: 12:55
